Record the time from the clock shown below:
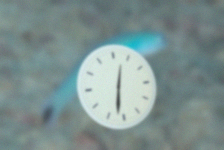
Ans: 12:32
